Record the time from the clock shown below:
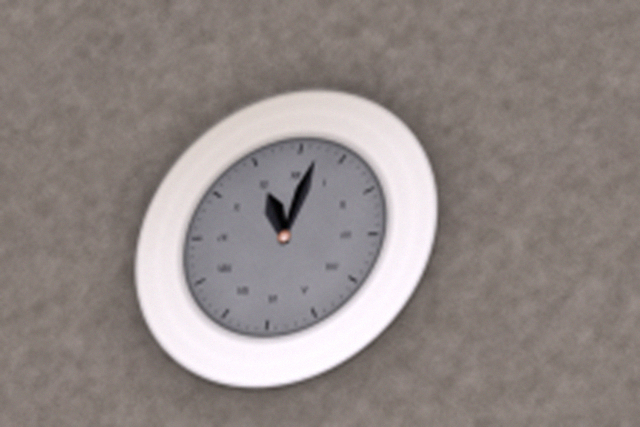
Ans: 11:02
